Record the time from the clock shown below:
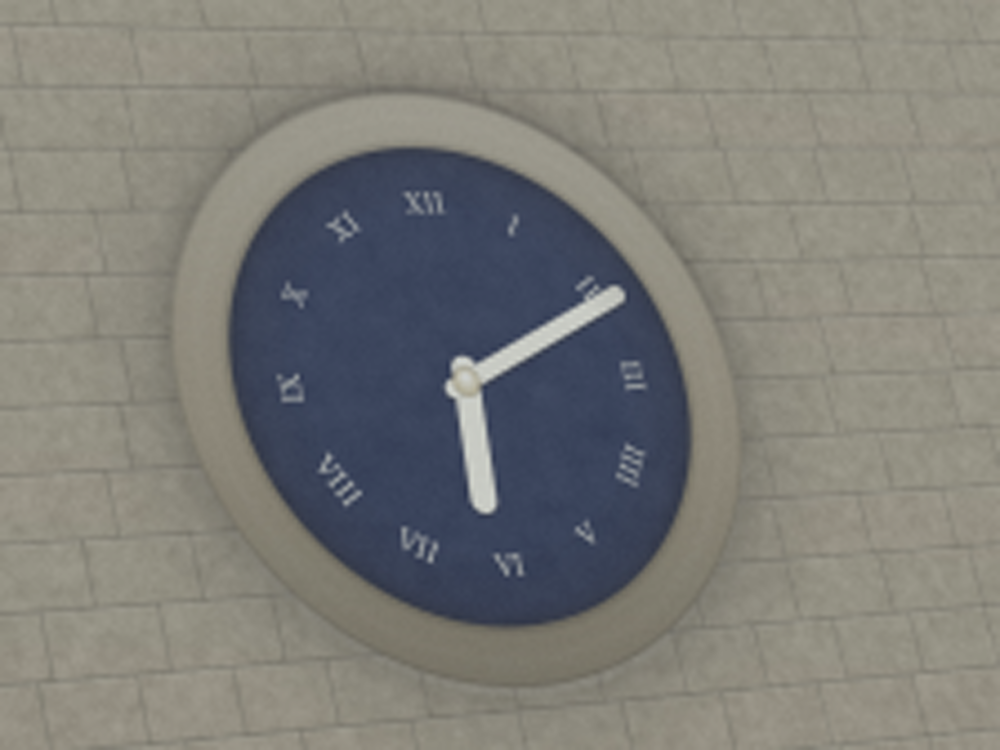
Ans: 6:11
